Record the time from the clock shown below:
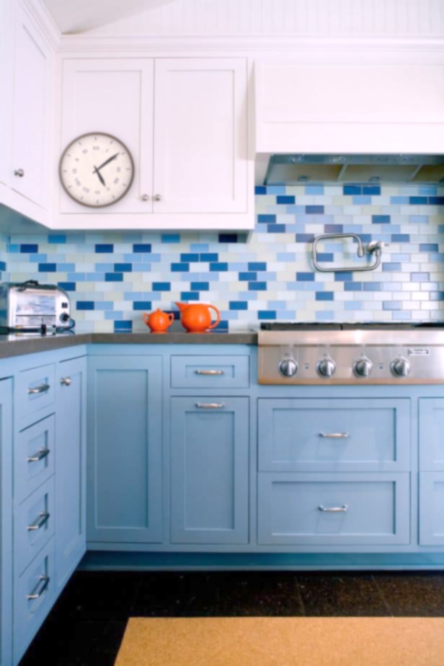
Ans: 5:09
